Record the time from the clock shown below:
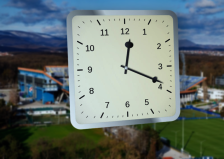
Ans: 12:19
